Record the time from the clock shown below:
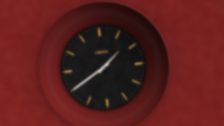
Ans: 1:40
